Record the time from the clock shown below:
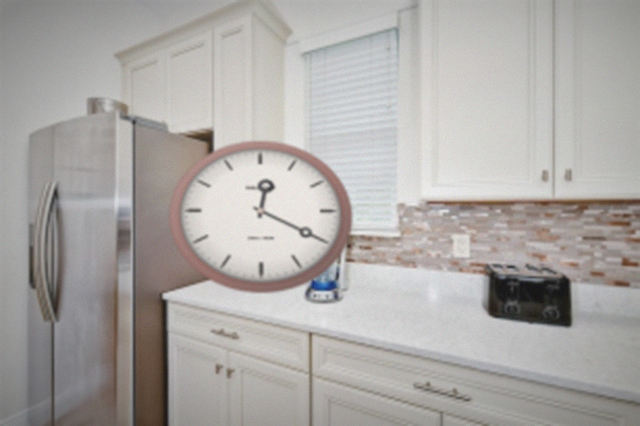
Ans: 12:20
